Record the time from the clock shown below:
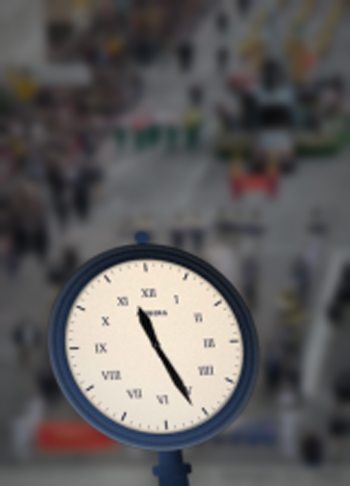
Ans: 11:26
